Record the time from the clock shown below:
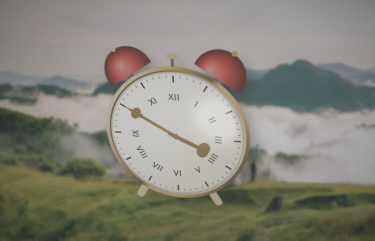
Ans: 3:50
